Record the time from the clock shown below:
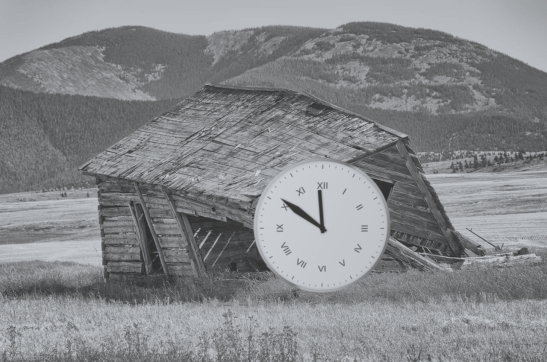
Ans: 11:51
